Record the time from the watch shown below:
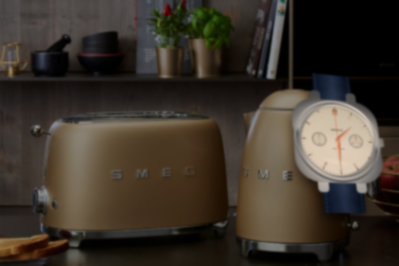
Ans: 1:30
